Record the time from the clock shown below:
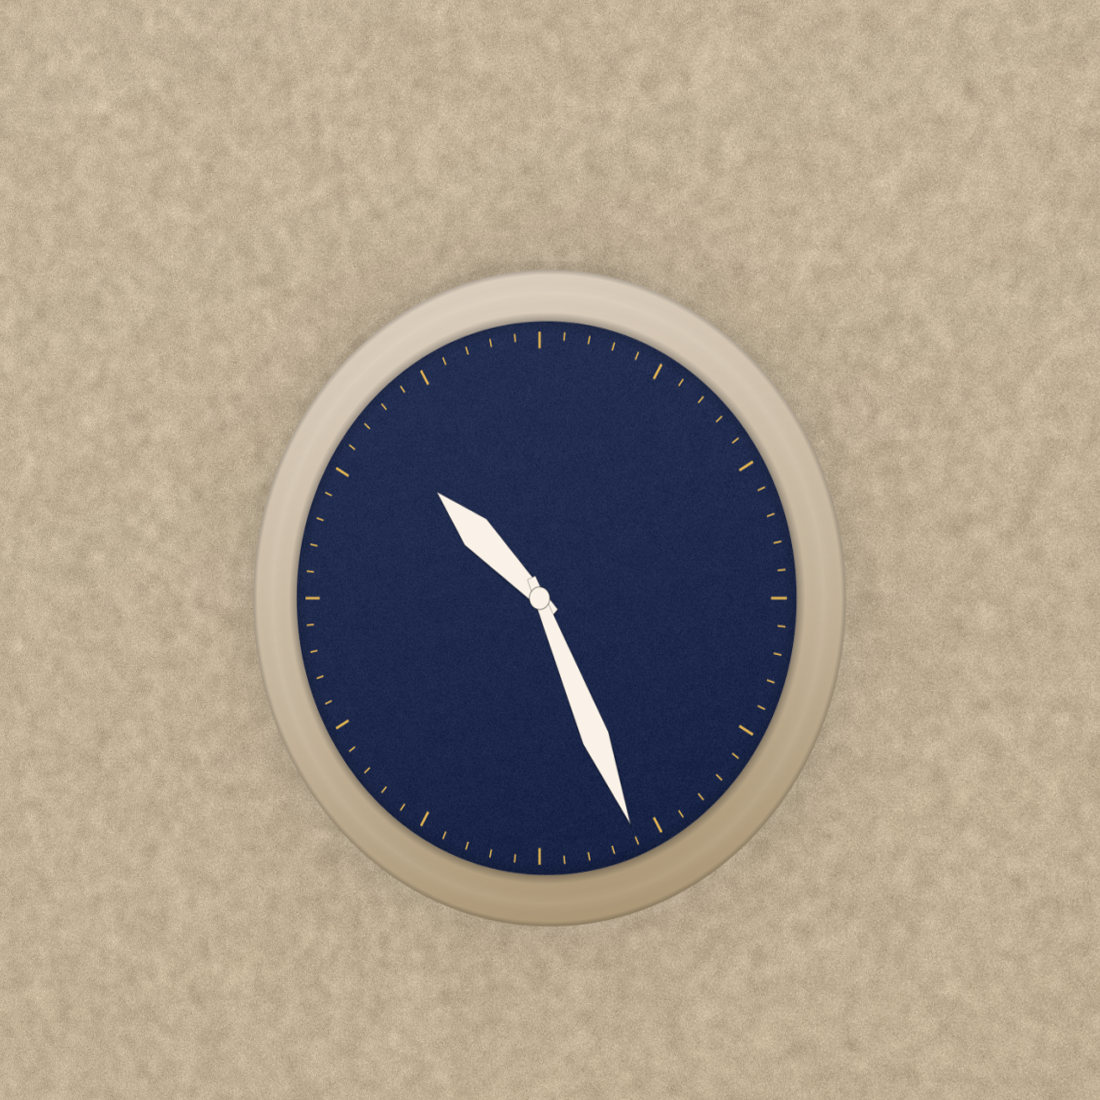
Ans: 10:26
